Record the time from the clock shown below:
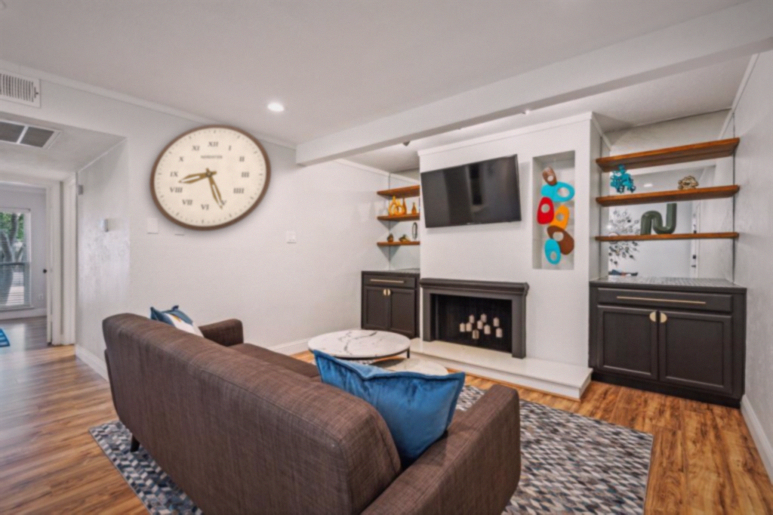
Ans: 8:26
